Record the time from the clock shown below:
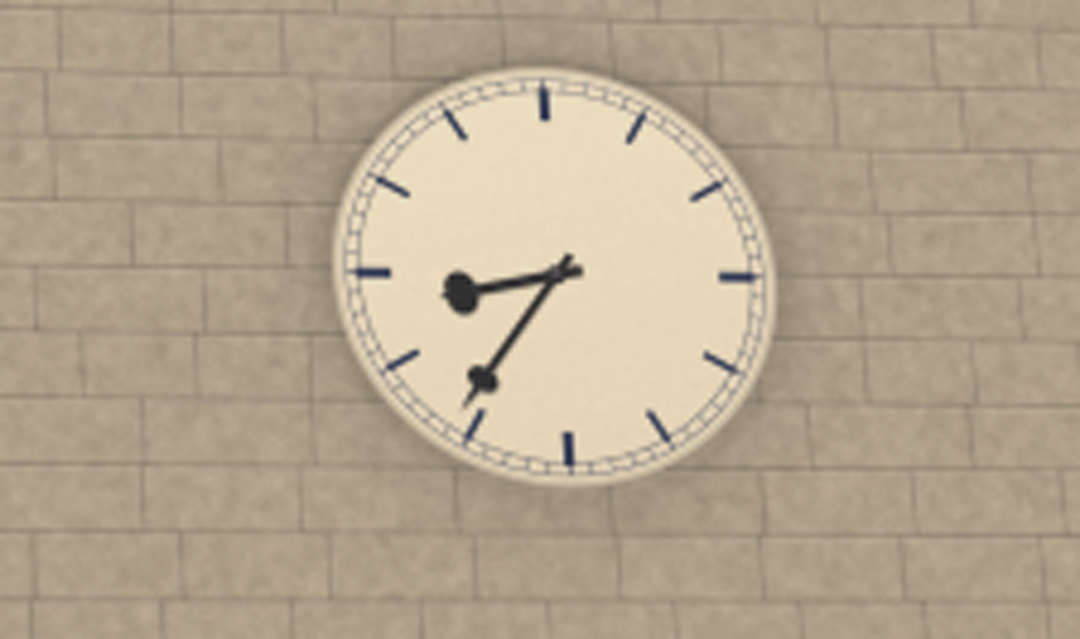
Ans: 8:36
